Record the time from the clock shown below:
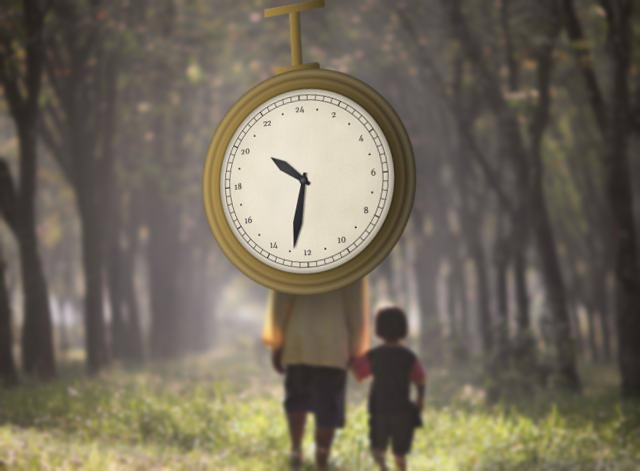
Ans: 20:32
